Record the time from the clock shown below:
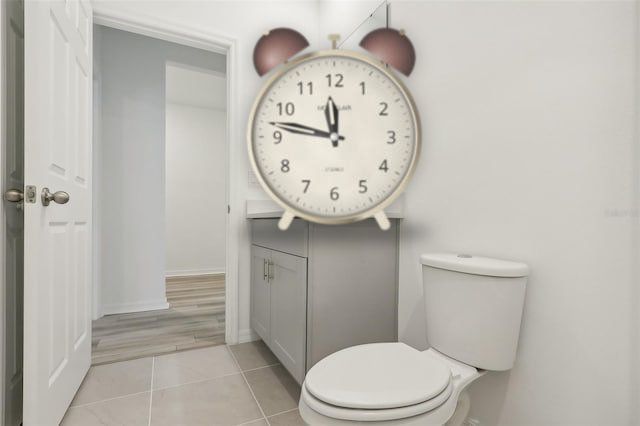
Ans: 11:47
